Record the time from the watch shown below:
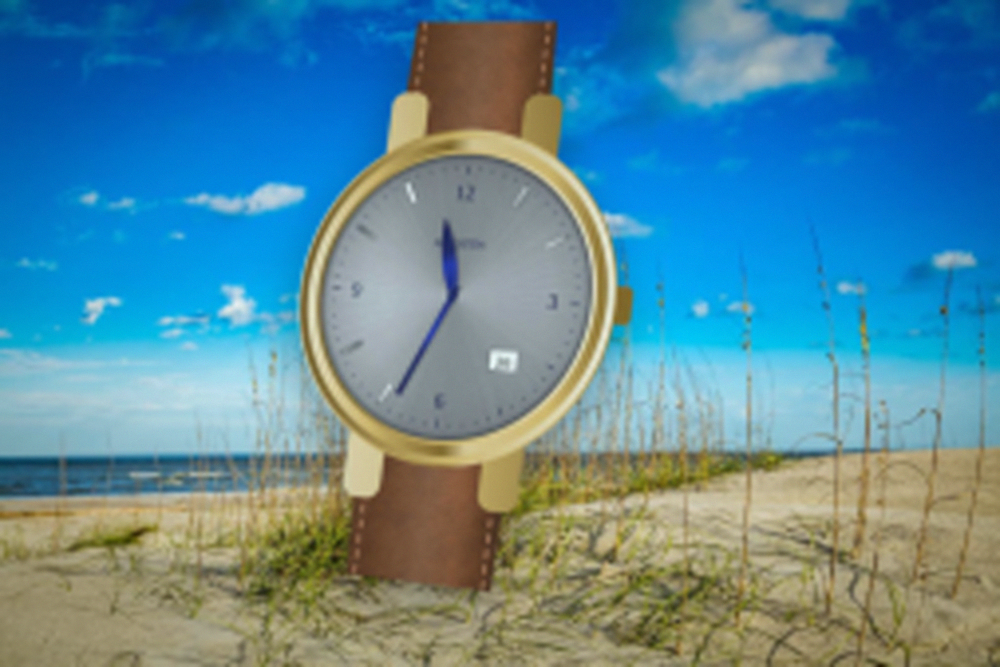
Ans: 11:34
